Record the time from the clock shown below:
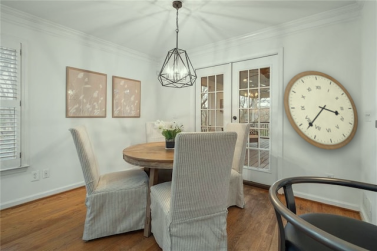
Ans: 3:38
